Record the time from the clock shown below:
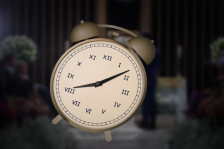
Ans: 8:08
